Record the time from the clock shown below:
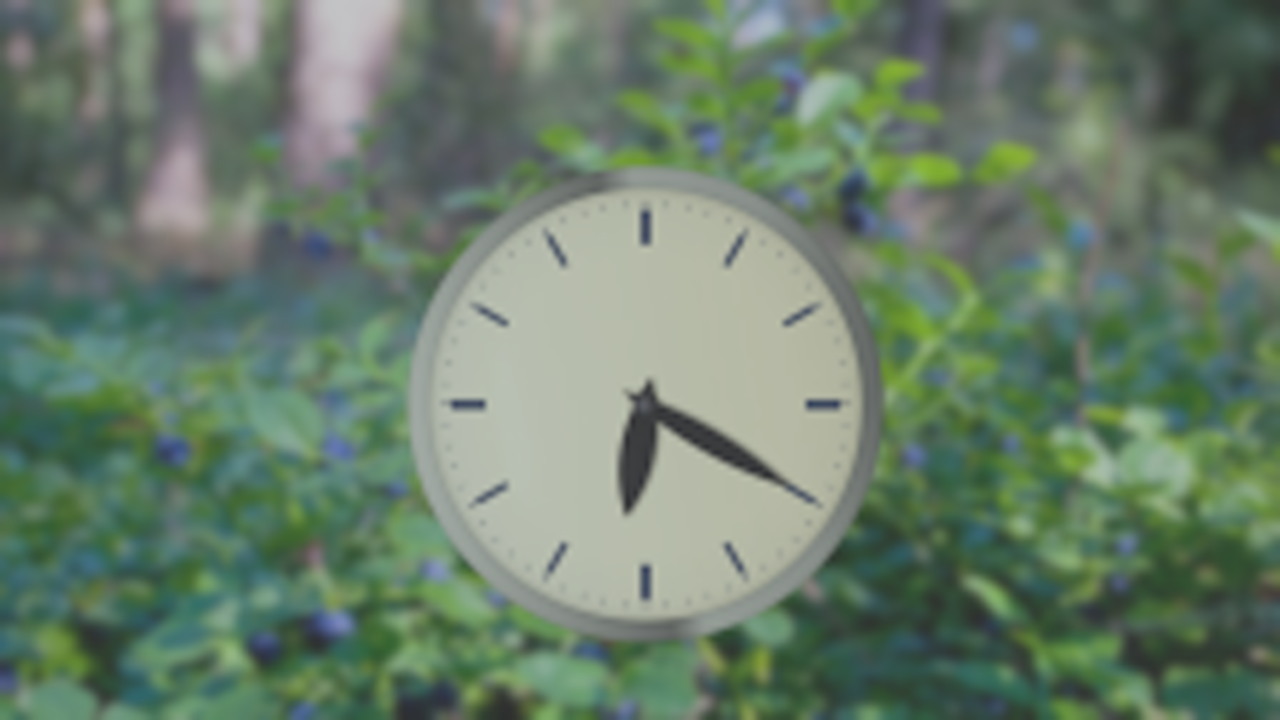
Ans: 6:20
